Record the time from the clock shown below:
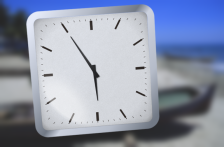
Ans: 5:55
